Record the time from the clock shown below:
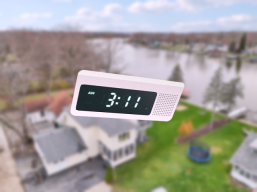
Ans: 3:11
